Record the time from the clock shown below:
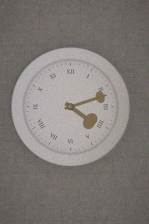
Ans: 4:12
